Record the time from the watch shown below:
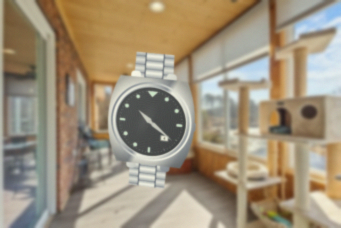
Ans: 10:21
